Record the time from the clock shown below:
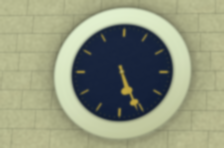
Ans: 5:26
